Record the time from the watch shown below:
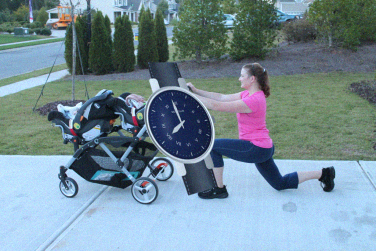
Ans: 7:59
